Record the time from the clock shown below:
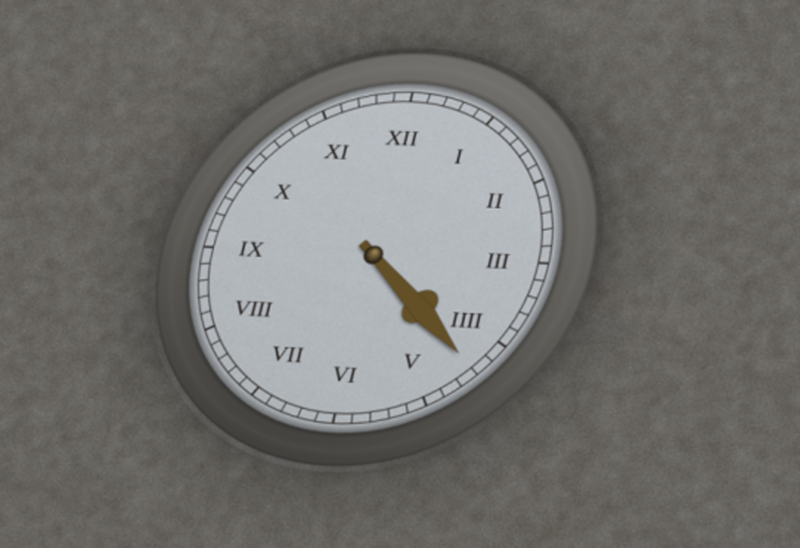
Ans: 4:22
